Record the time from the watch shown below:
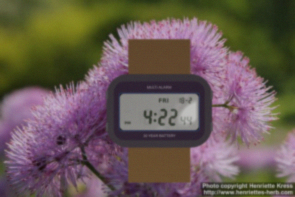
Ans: 4:22:44
